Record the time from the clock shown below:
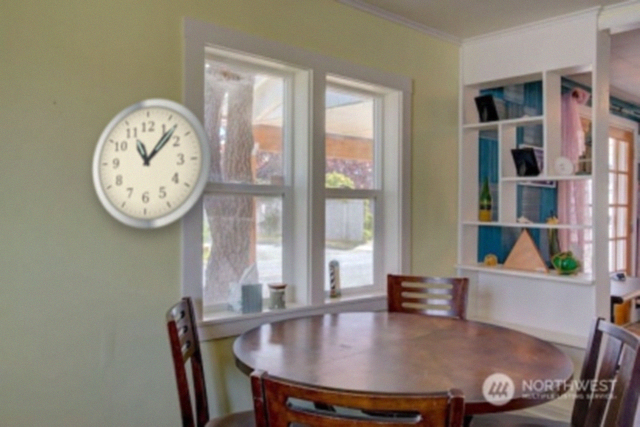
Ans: 11:07
